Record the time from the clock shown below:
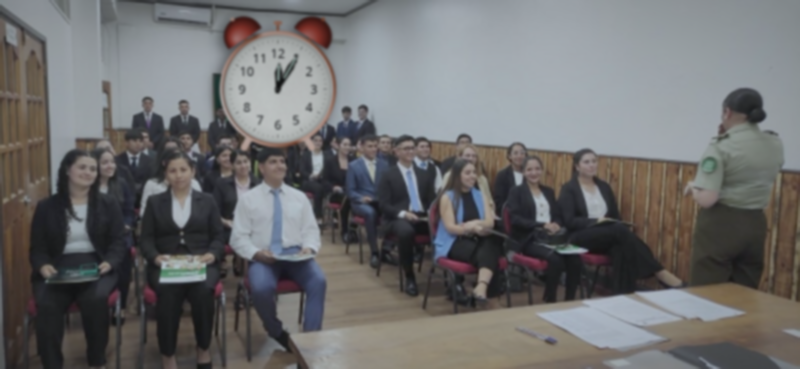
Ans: 12:05
